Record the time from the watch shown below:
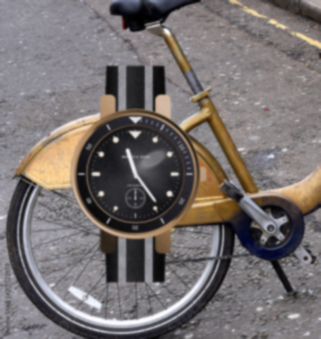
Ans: 11:24
